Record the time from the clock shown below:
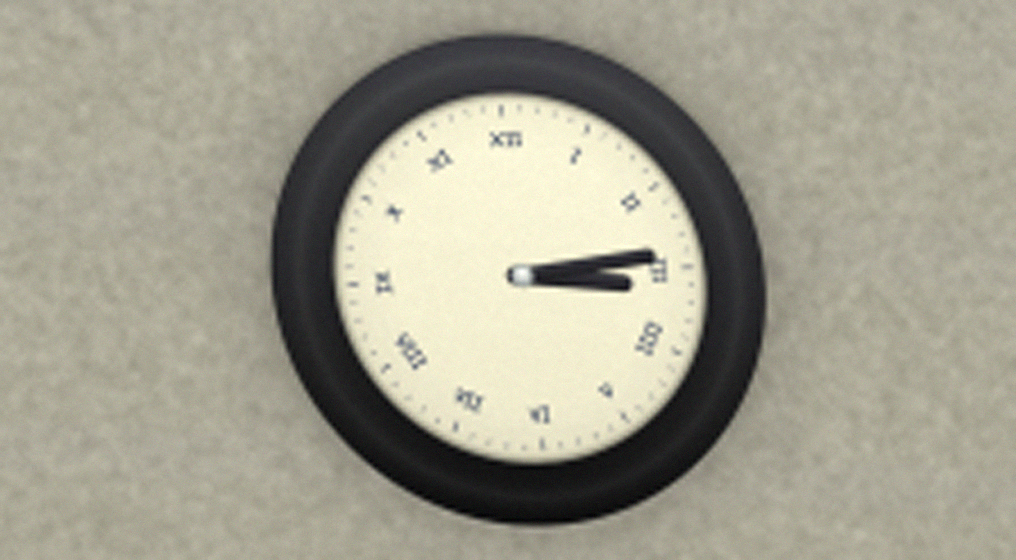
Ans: 3:14
